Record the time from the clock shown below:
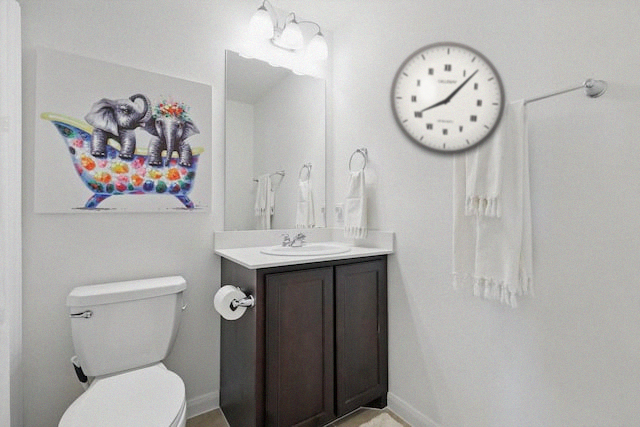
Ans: 8:07
